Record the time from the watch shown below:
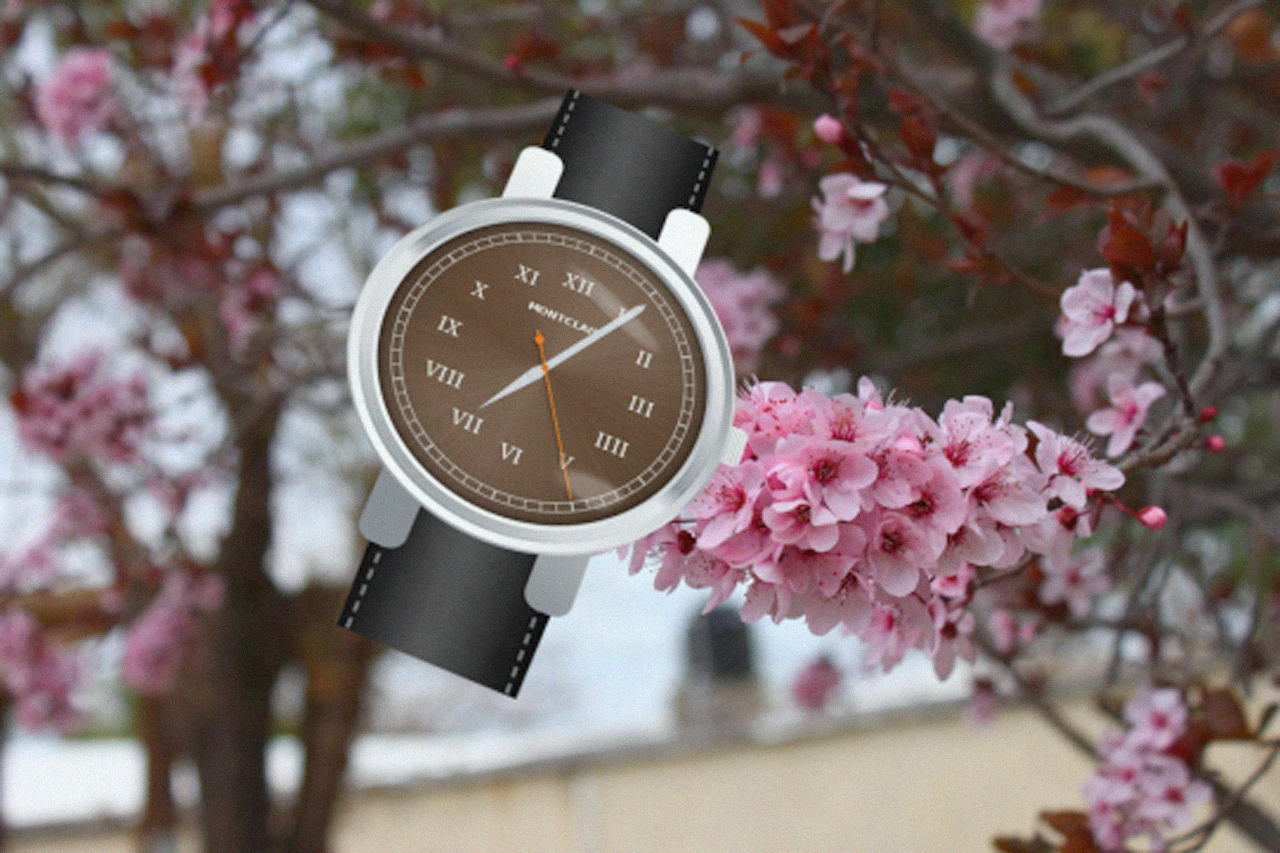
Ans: 7:05:25
